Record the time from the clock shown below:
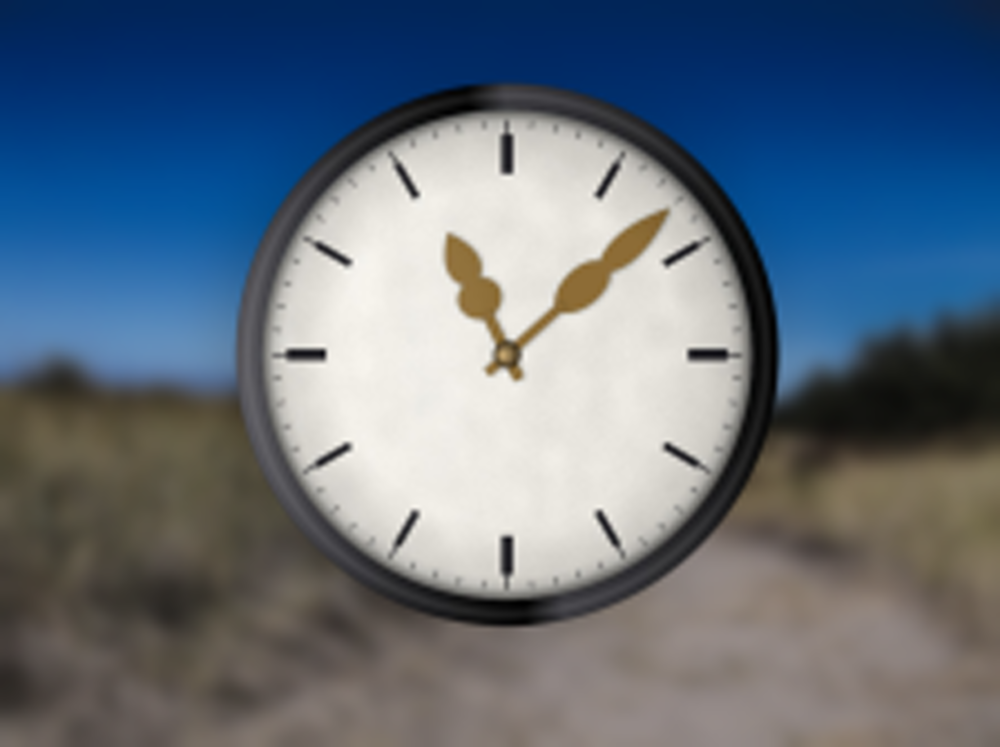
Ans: 11:08
